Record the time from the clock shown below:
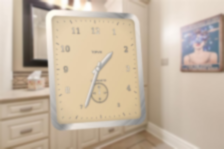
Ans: 1:34
